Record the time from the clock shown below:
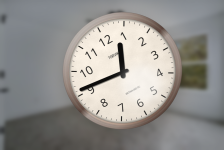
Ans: 12:46
